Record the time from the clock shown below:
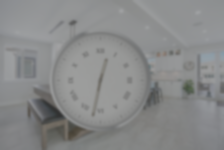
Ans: 12:32
